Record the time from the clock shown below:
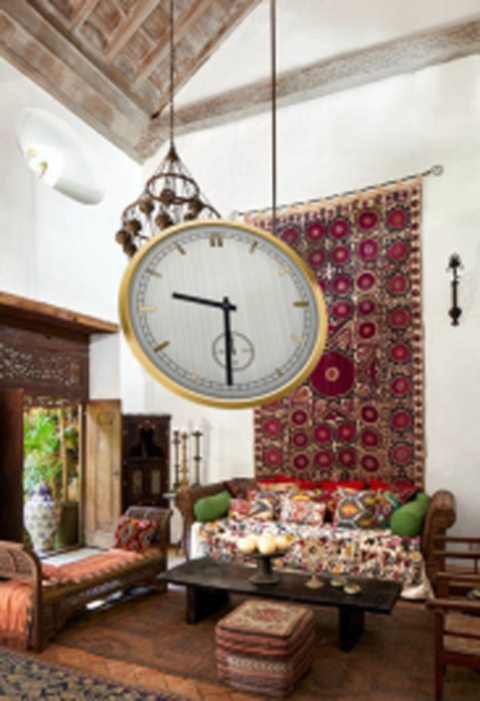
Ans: 9:31
